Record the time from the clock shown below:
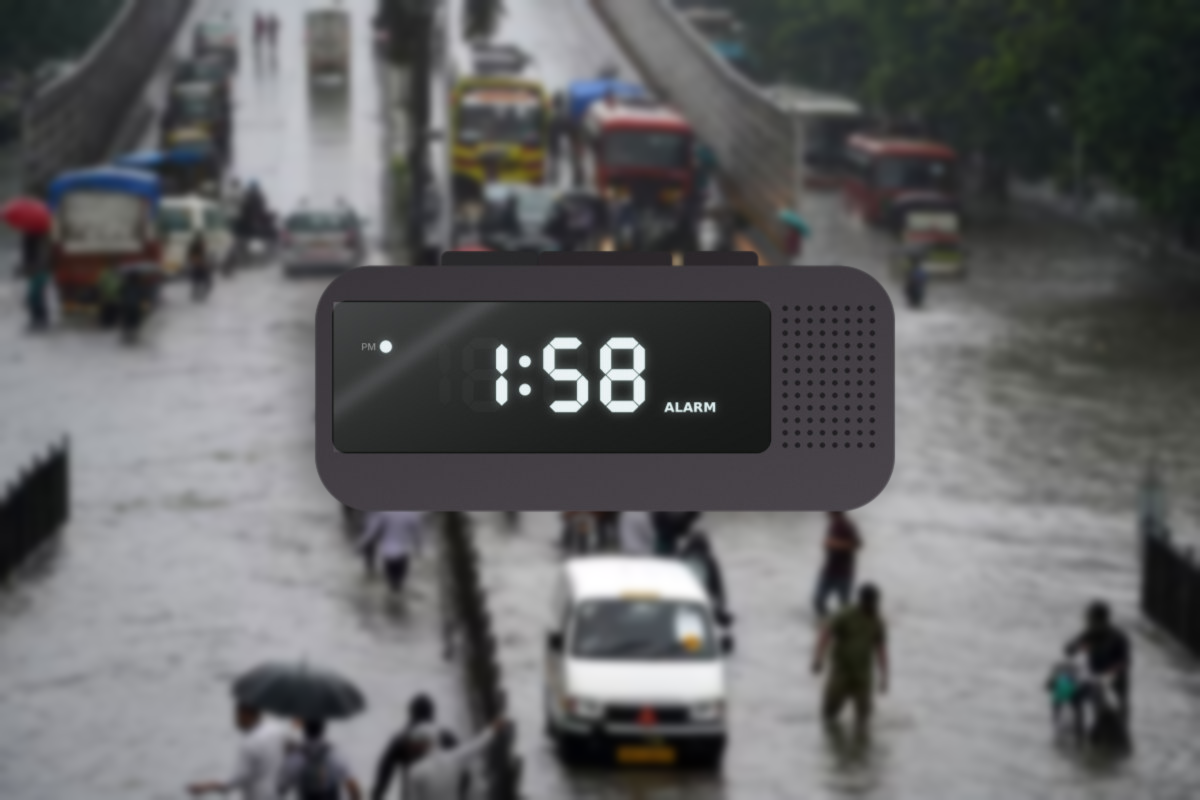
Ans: 1:58
